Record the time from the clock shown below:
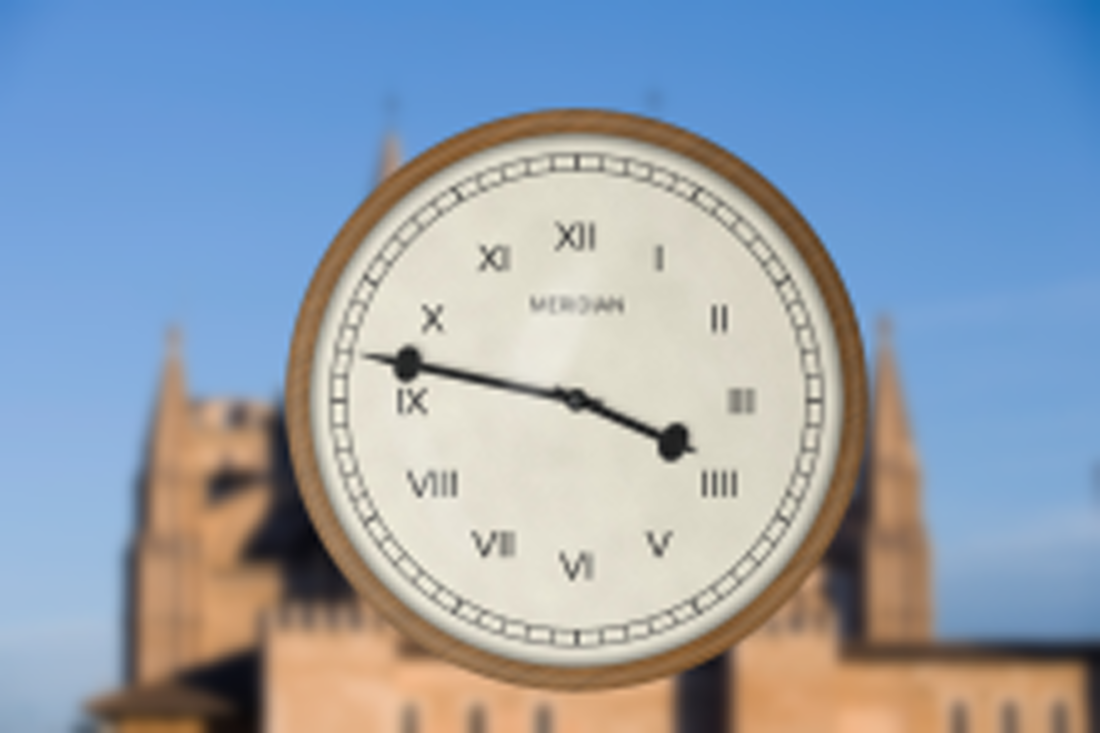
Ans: 3:47
